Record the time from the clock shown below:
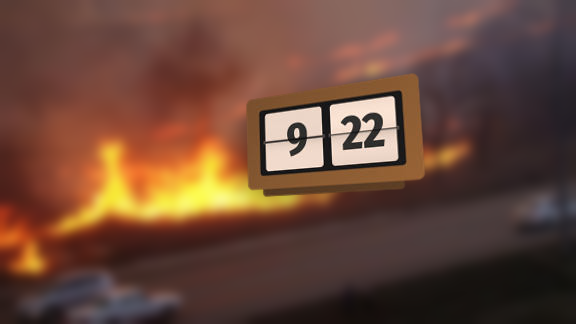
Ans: 9:22
